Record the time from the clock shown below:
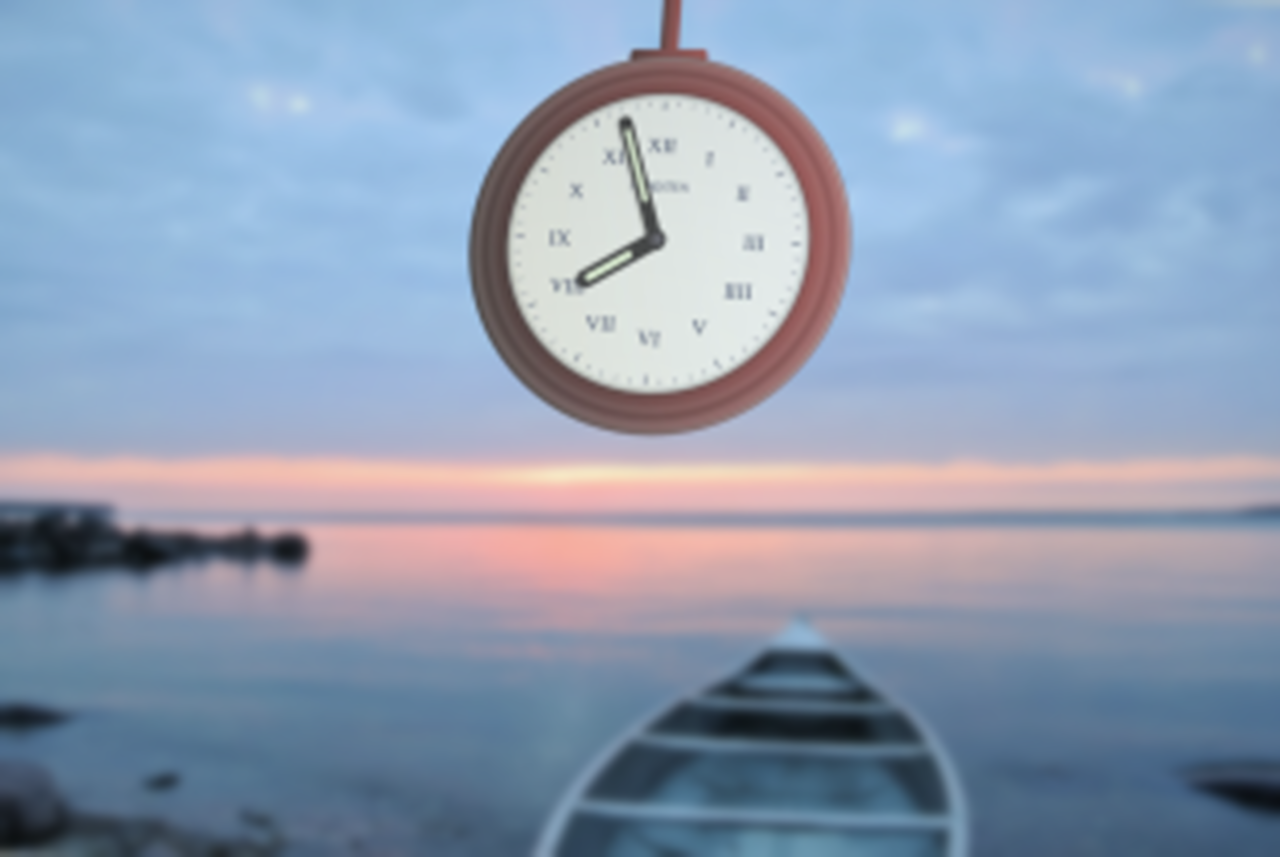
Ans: 7:57
